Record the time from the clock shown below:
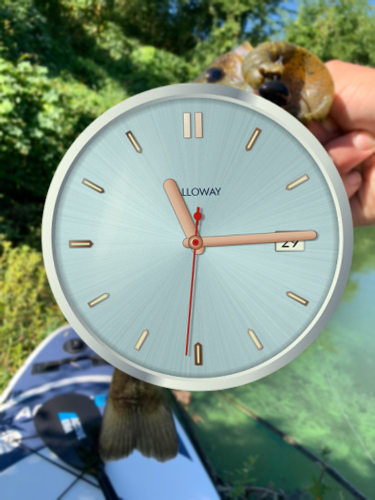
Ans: 11:14:31
